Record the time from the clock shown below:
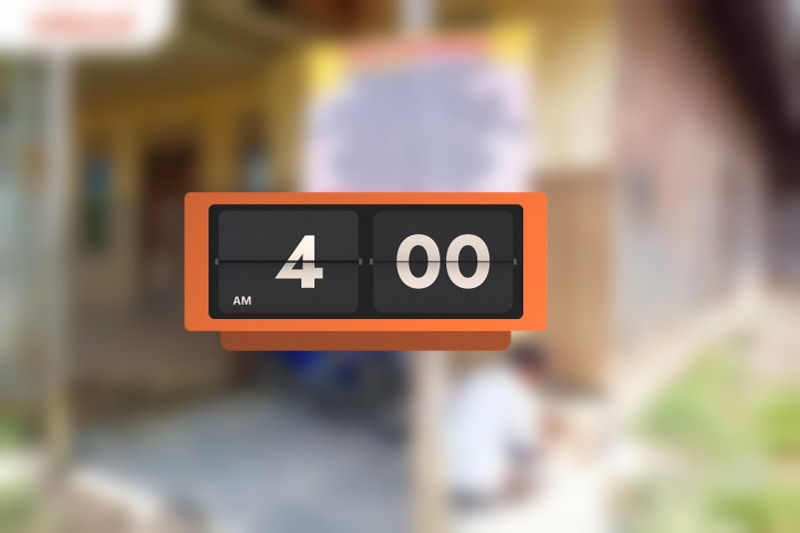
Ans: 4:00
